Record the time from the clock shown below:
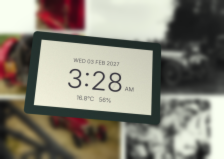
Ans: 3:28
